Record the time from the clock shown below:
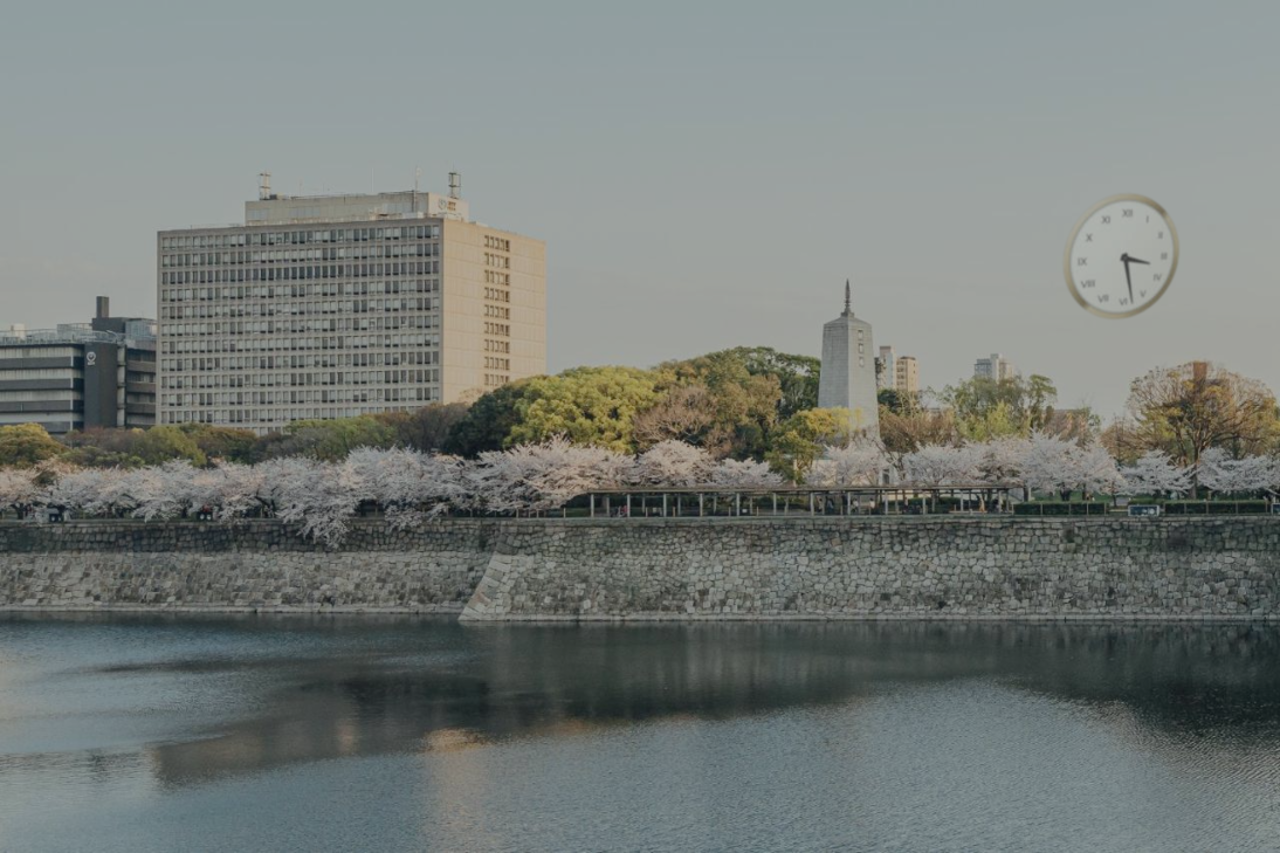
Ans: 3:28
